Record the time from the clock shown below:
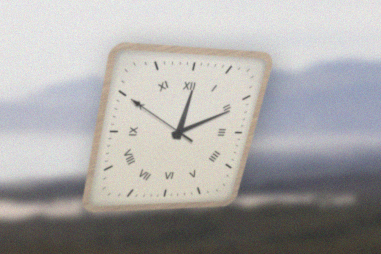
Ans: 12:10:50
